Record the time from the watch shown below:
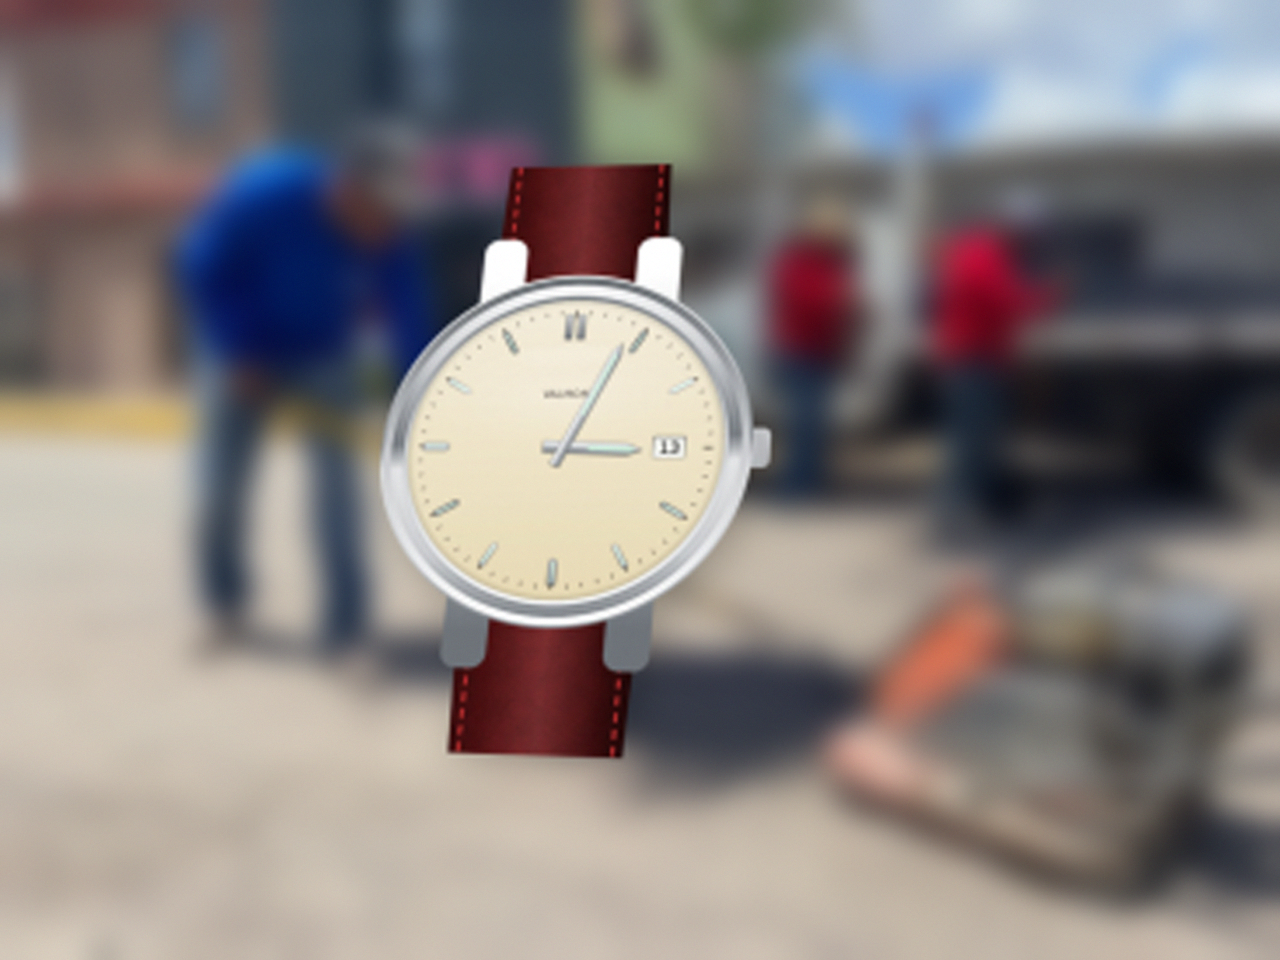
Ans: 3:04
